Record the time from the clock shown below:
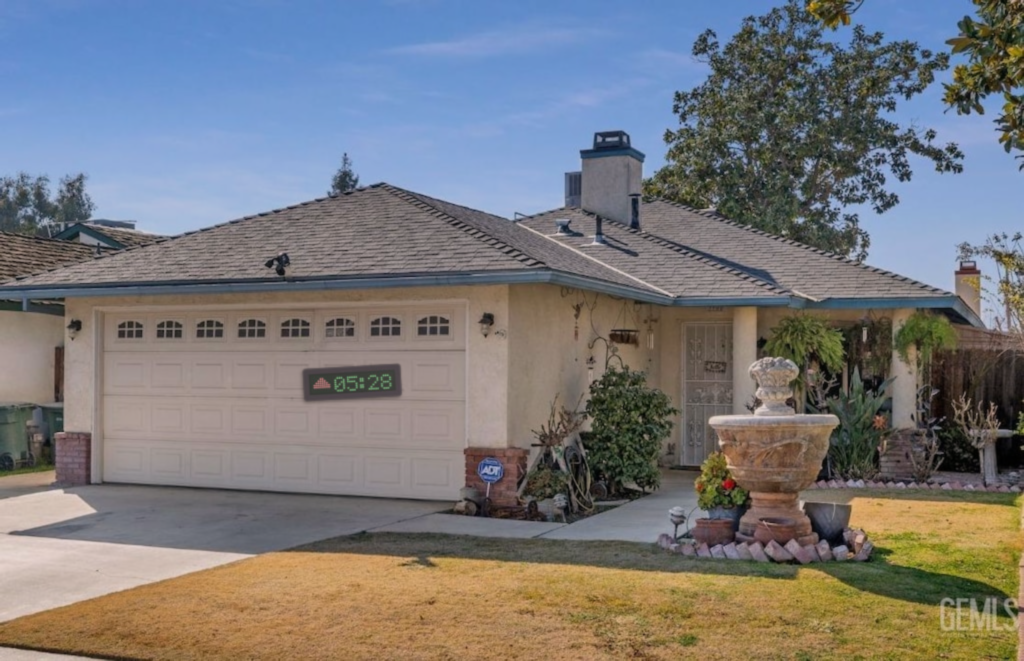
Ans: 5:28
